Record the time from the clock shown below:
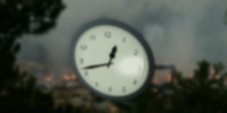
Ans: 12:42
